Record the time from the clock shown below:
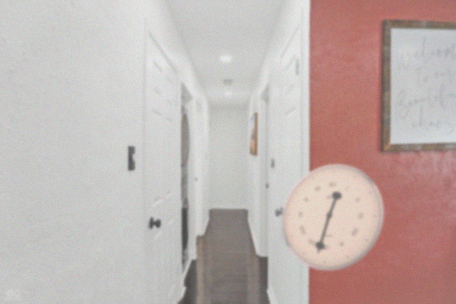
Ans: 12:32
